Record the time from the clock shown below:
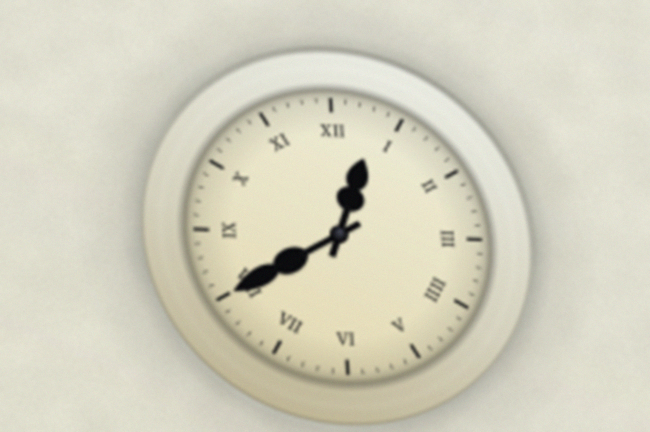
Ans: 12:40
